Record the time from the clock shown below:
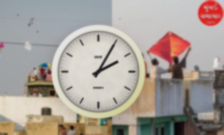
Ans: 2:05
